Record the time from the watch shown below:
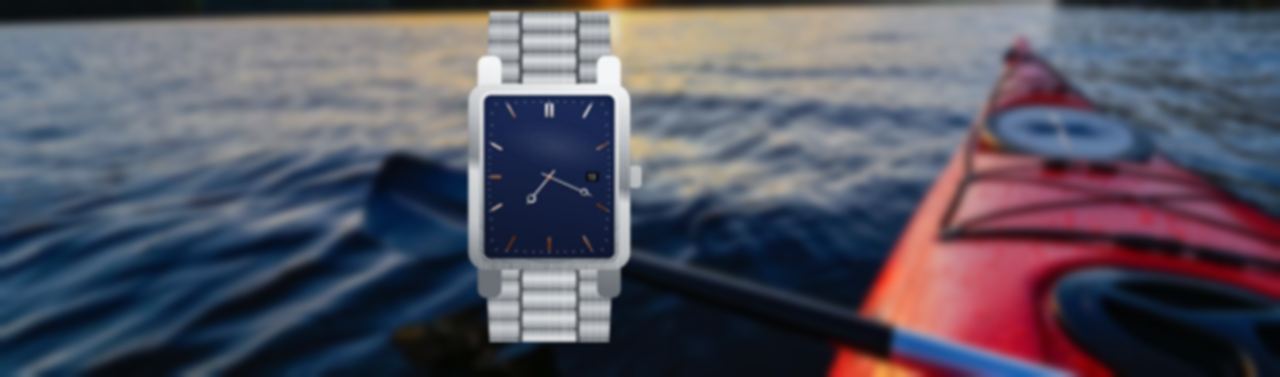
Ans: 7:19
